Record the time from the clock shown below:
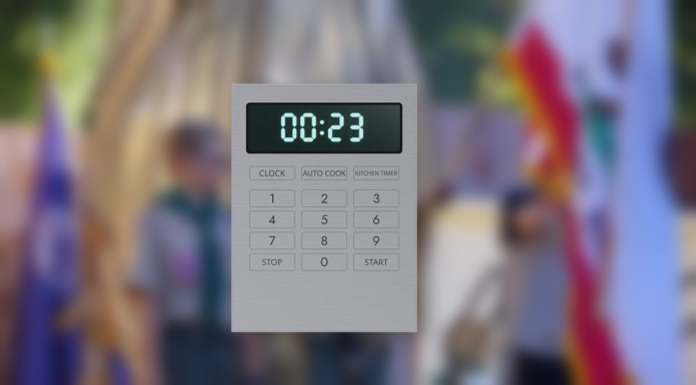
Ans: 0:23
